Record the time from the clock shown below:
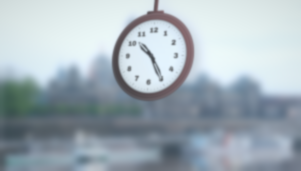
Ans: 10:25
